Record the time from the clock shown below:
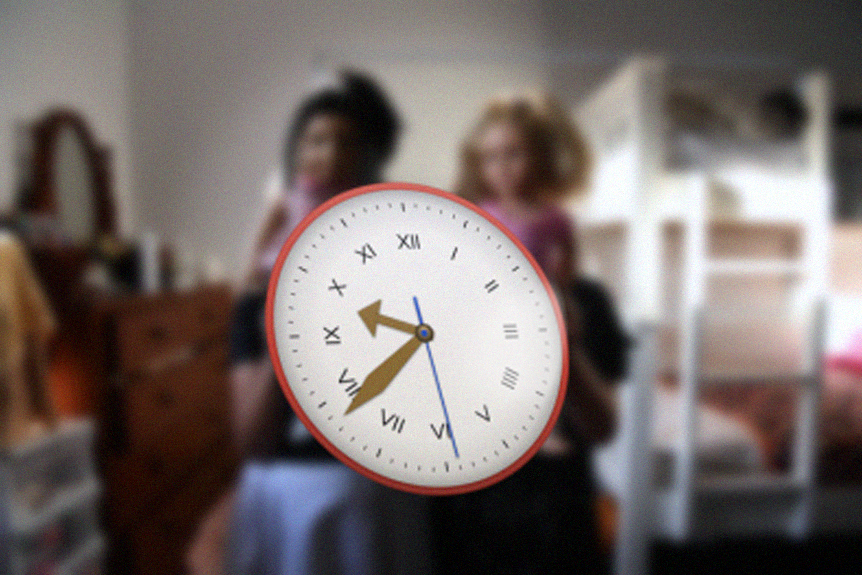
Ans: 9:38:29
